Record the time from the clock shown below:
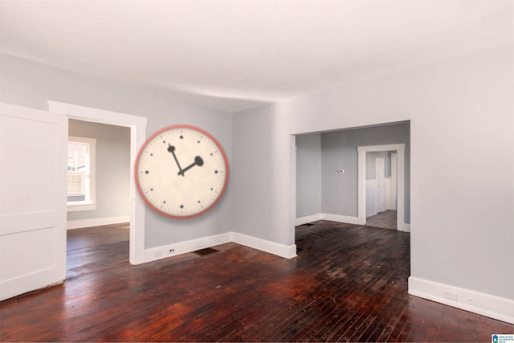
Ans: 1:56
